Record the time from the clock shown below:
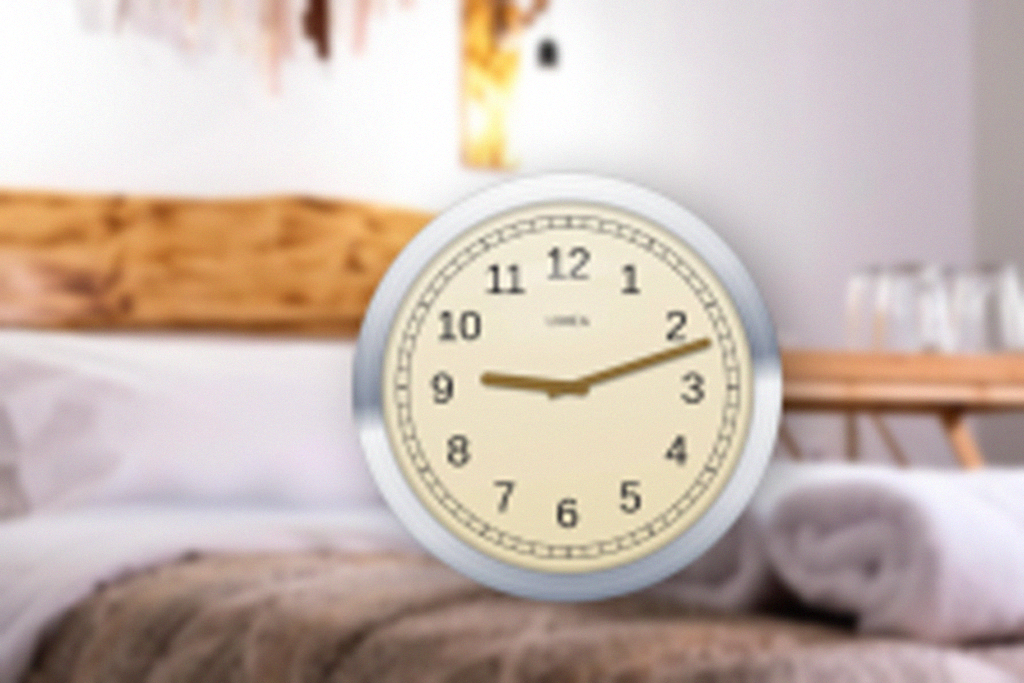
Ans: 9:12
